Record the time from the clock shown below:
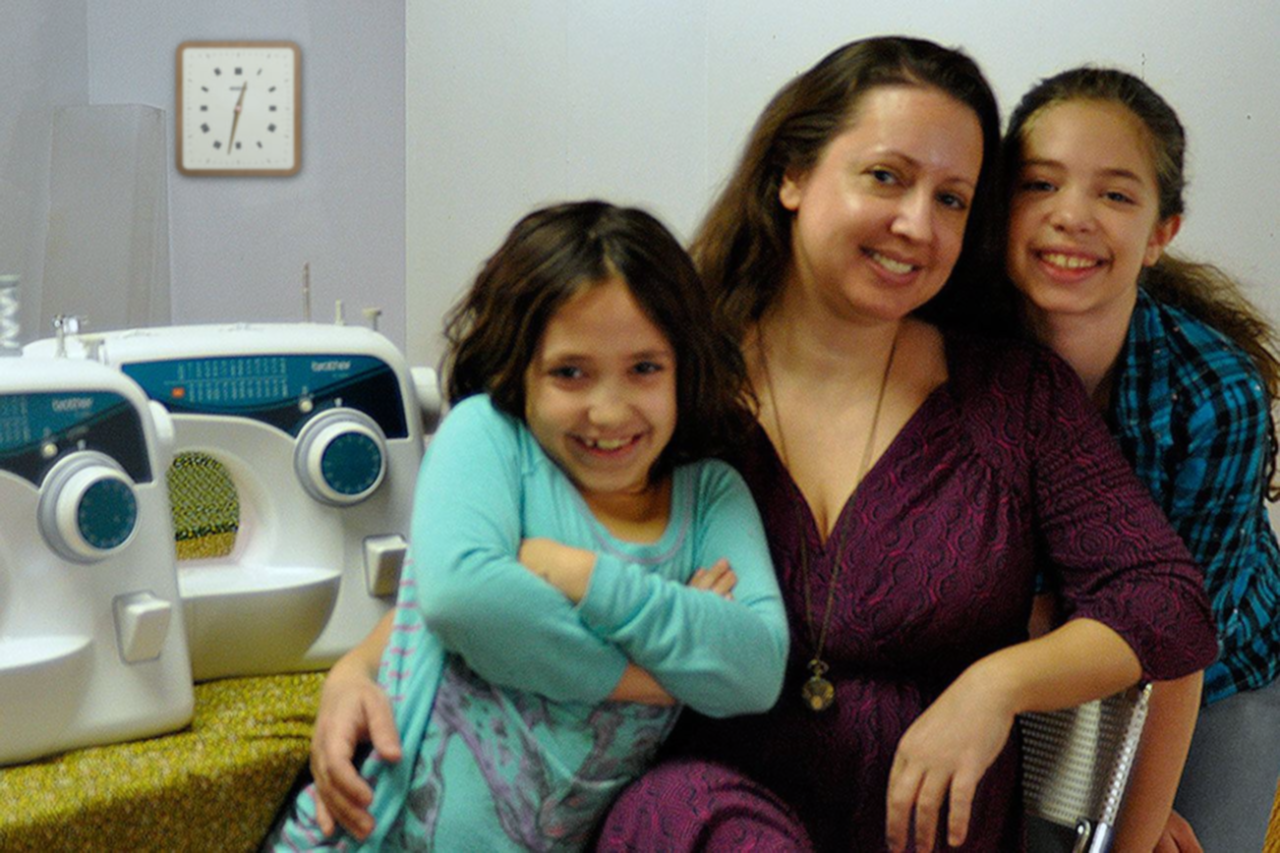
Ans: 12:32
